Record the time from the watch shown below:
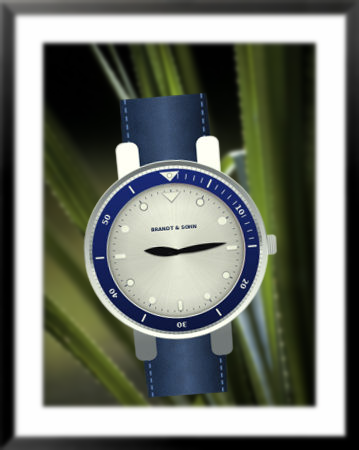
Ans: 9:14
